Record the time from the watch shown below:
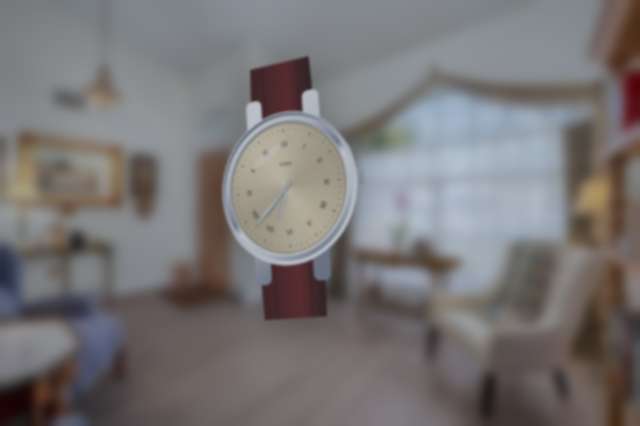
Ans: 6:38
